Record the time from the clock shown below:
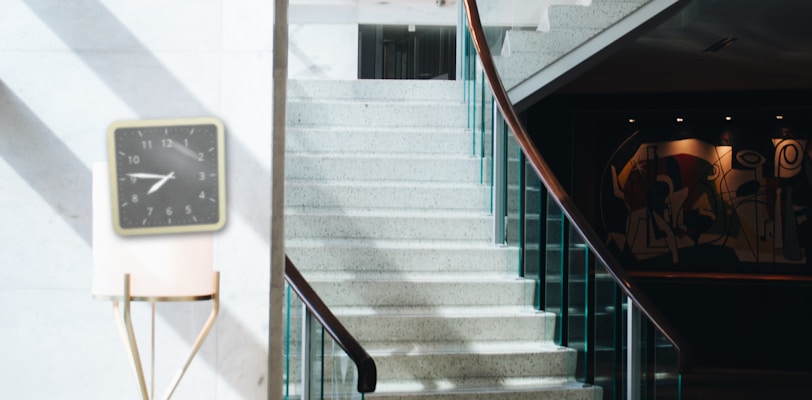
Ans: 7:46
